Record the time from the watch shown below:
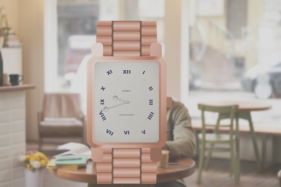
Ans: 9:42
